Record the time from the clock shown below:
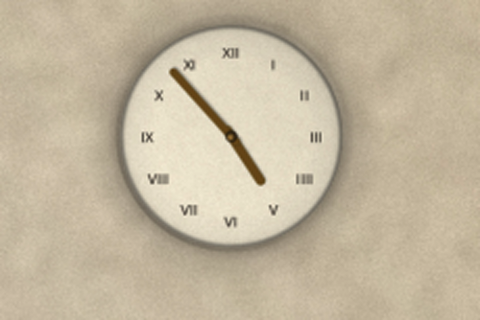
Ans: 4:53
